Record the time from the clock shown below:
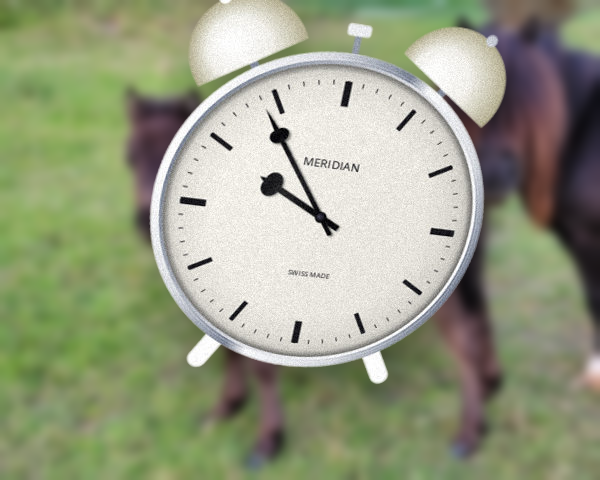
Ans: 9:54
